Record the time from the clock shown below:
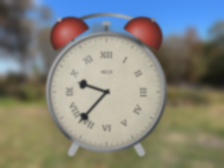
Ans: 9:37
